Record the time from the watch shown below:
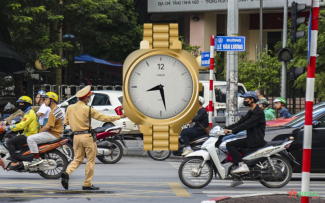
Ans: 8:28
